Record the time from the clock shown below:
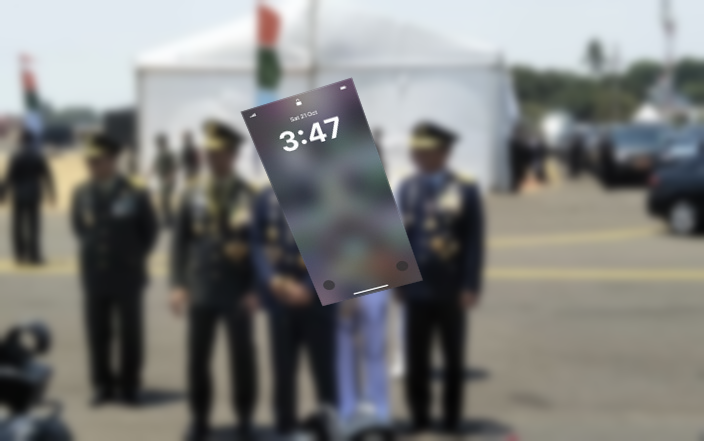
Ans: 3:47
